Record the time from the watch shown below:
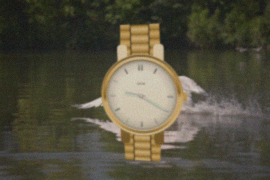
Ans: 9:20
